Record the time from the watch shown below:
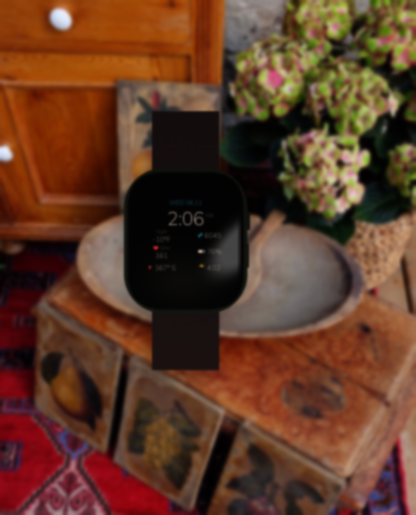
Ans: 2:06
